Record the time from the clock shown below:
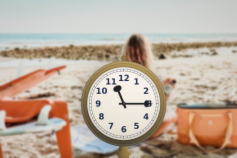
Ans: 11:15
